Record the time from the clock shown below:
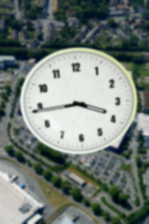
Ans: 3:44
